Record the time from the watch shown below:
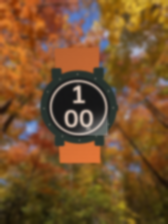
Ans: 1:00
